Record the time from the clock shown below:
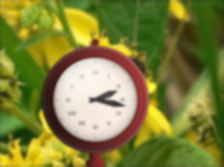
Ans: 2:17
